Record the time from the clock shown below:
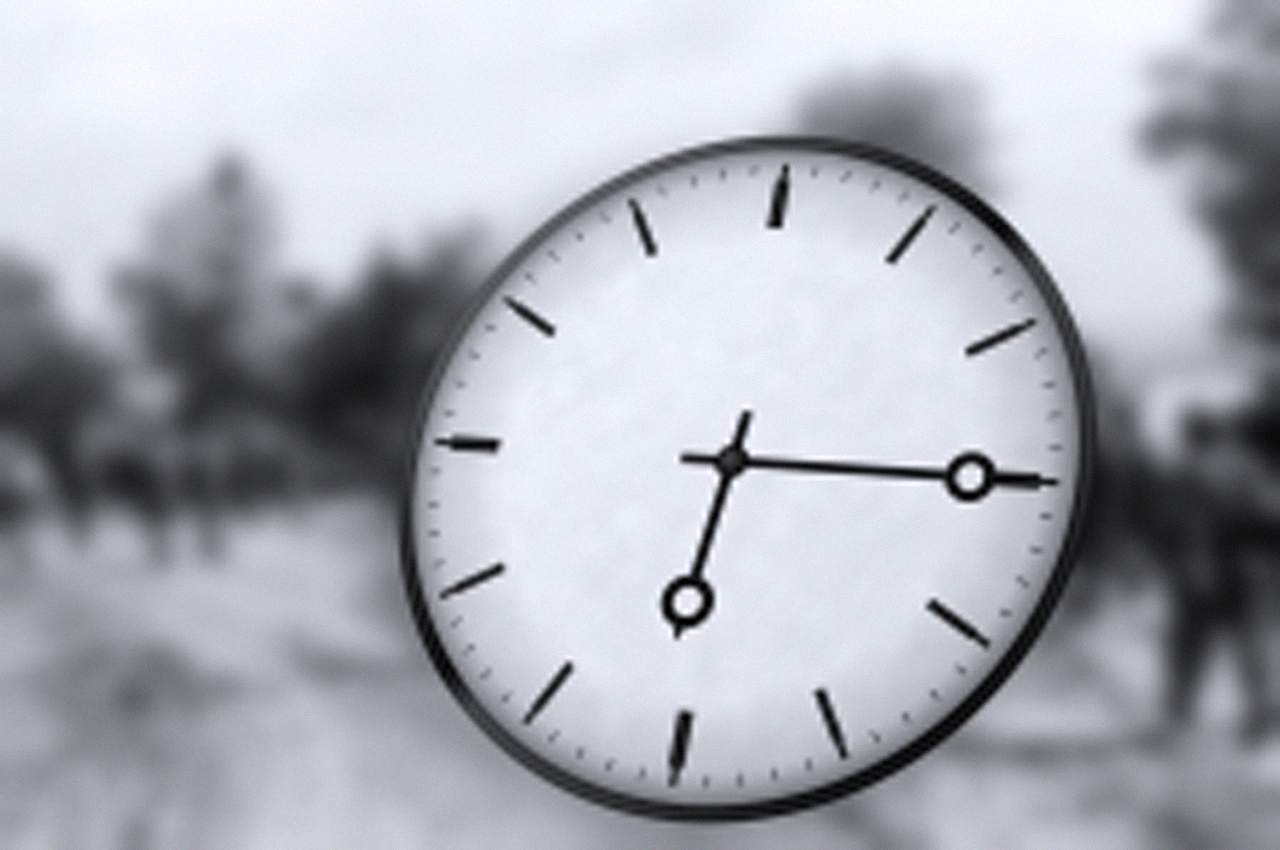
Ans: 6:15
